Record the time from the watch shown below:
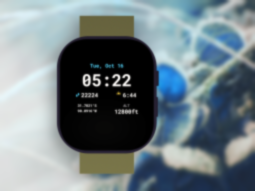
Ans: 5:22
